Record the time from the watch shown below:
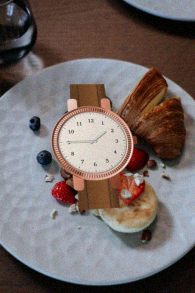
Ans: 1:45
